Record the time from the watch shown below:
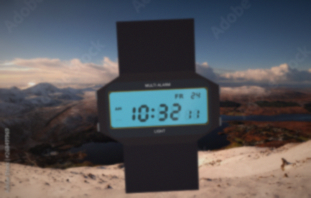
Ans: 10:32:11
